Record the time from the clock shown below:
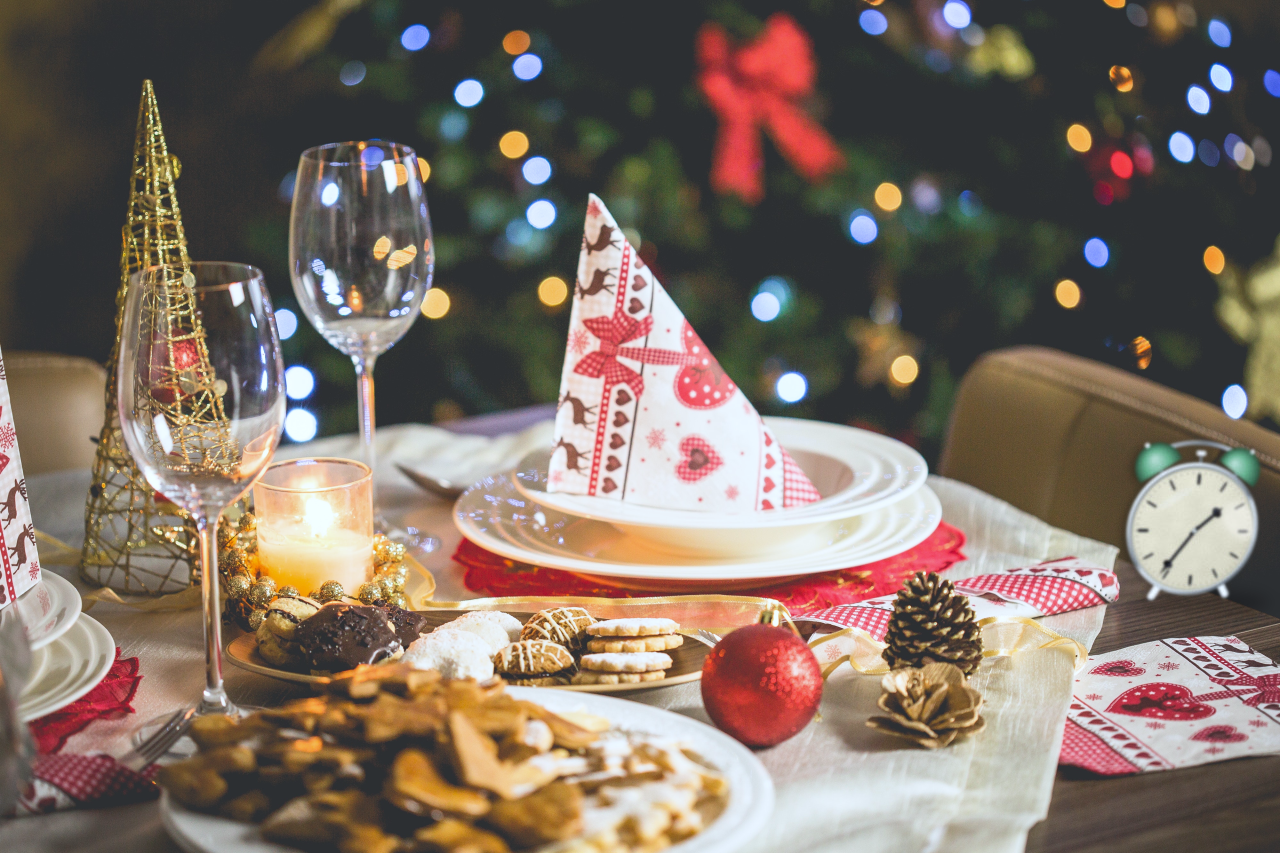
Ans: 1:36
